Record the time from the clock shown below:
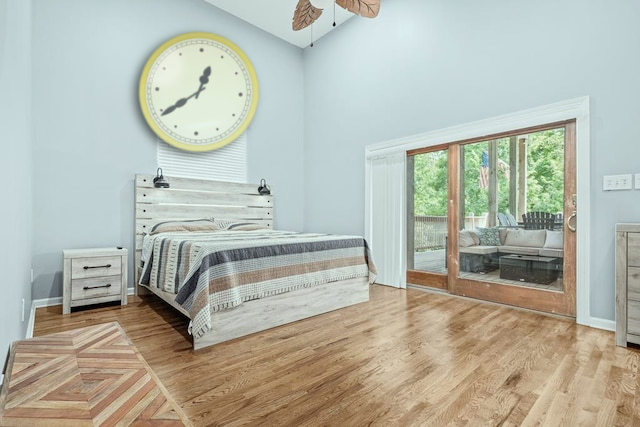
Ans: 12:39
